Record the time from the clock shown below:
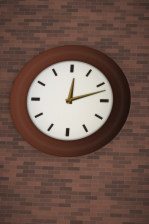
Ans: 12:12
